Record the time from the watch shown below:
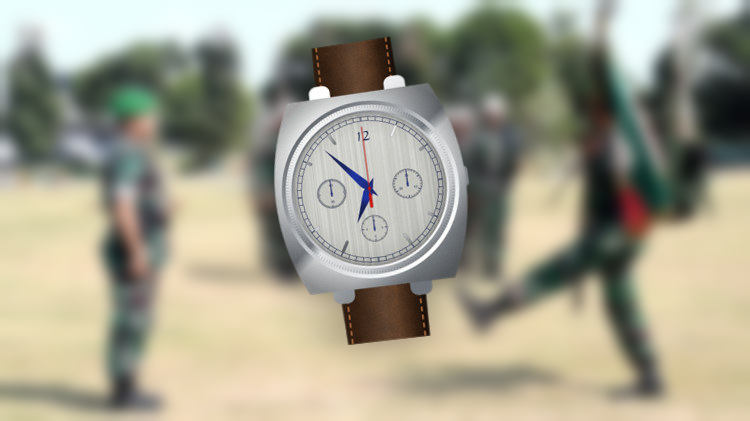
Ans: 6:53
